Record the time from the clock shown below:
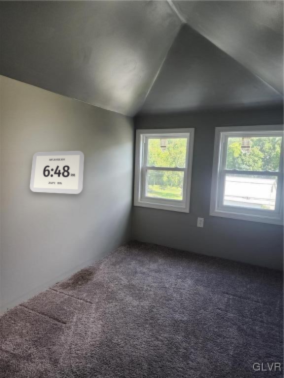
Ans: 6:48
